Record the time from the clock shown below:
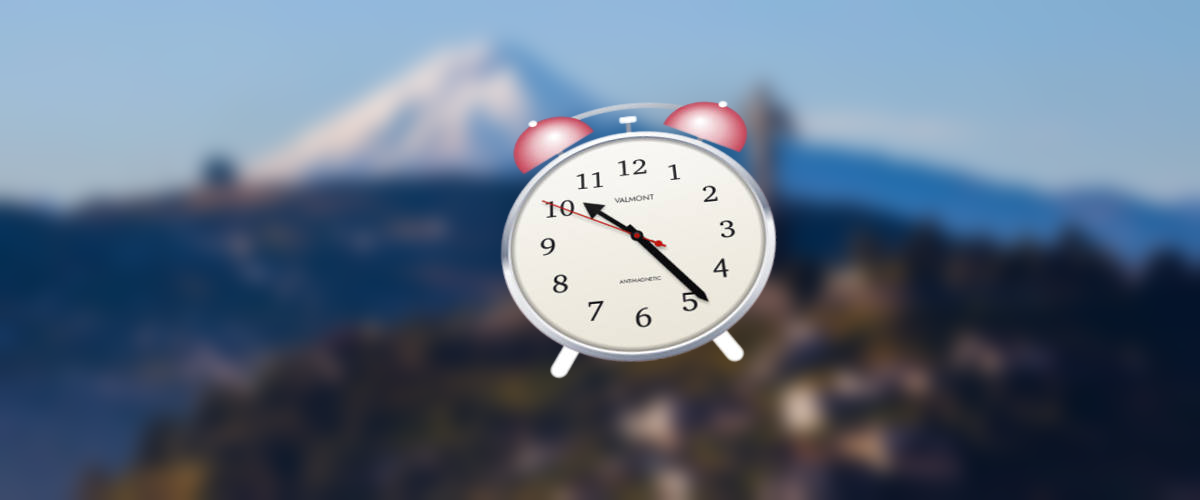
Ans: 10:23:50
